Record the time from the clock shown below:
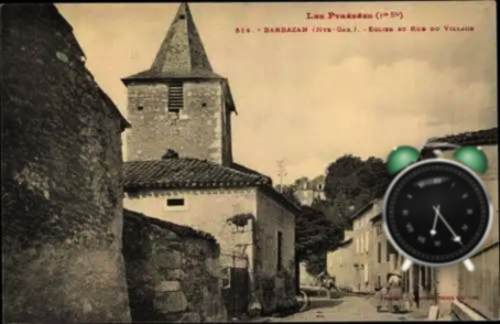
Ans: 6:24
